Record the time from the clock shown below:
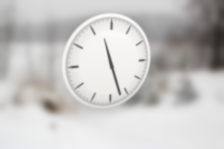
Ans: 11:27
